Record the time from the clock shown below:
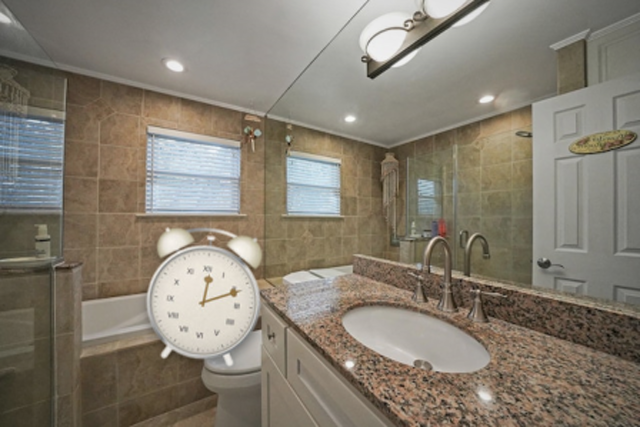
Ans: 12:11
